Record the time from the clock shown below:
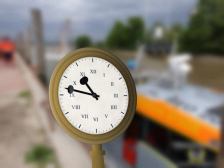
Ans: 10:47
